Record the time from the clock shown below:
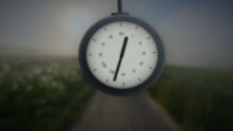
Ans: 12:33
